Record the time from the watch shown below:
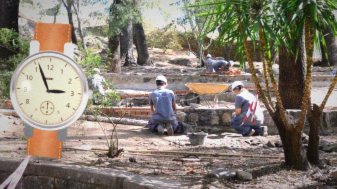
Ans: 2:56
